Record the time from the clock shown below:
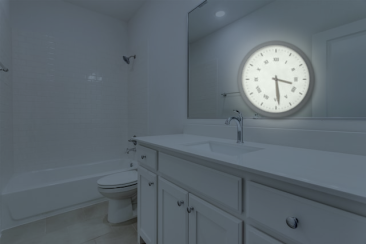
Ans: 3:29
